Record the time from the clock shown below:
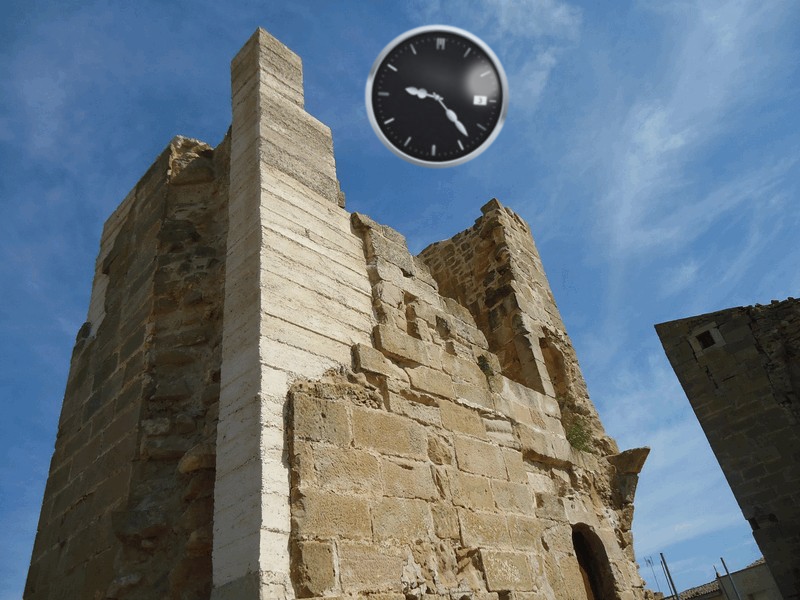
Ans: 9:23
